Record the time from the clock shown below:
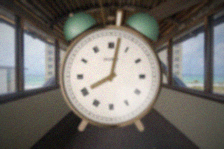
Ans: 8:02
